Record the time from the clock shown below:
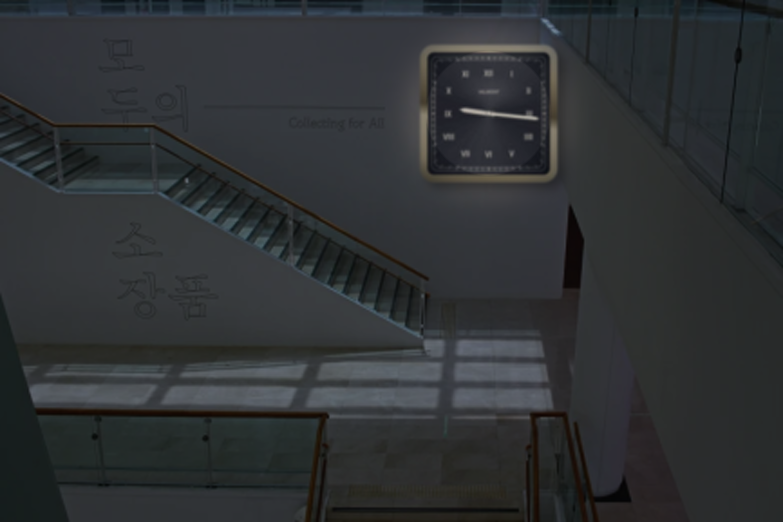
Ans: 9:16
